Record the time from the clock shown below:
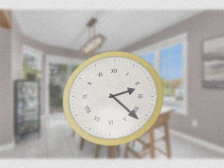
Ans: 2:22
